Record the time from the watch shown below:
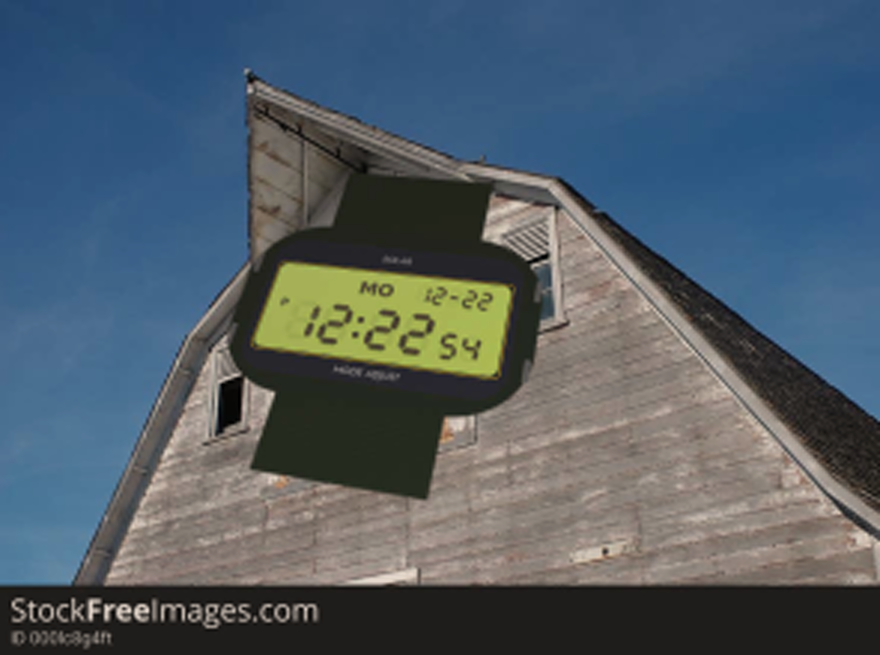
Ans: 12:22:54
